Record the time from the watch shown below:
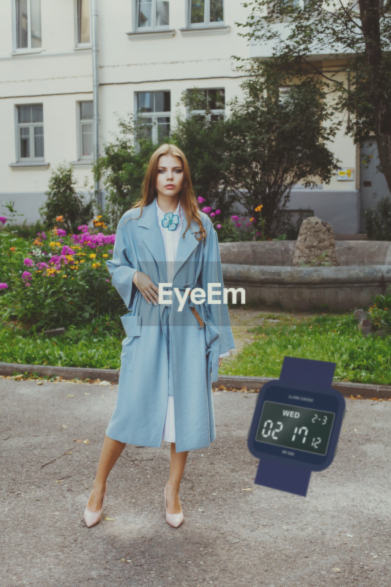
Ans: 2:17:12
